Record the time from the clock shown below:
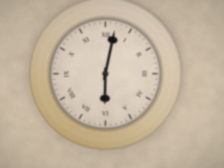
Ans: 6:02
